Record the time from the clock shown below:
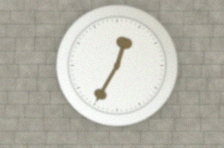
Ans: 12:35
